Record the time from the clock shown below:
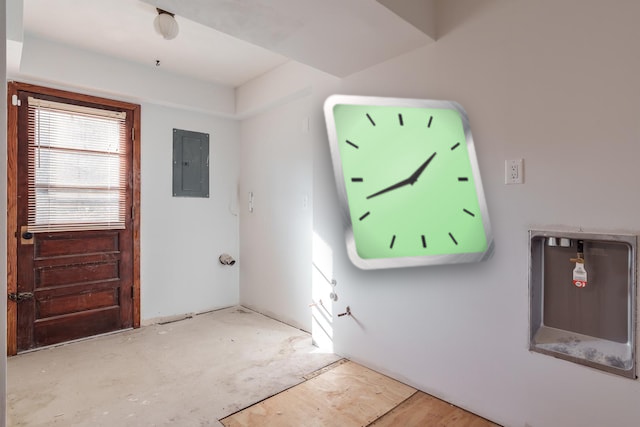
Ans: 1:42
